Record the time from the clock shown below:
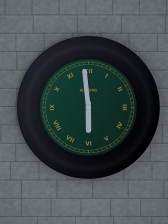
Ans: 5:59
